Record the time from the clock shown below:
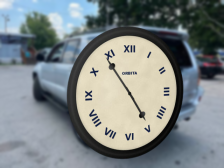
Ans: 4:54
